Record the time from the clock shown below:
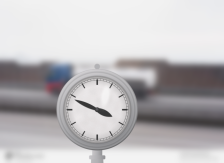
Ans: 3:49
